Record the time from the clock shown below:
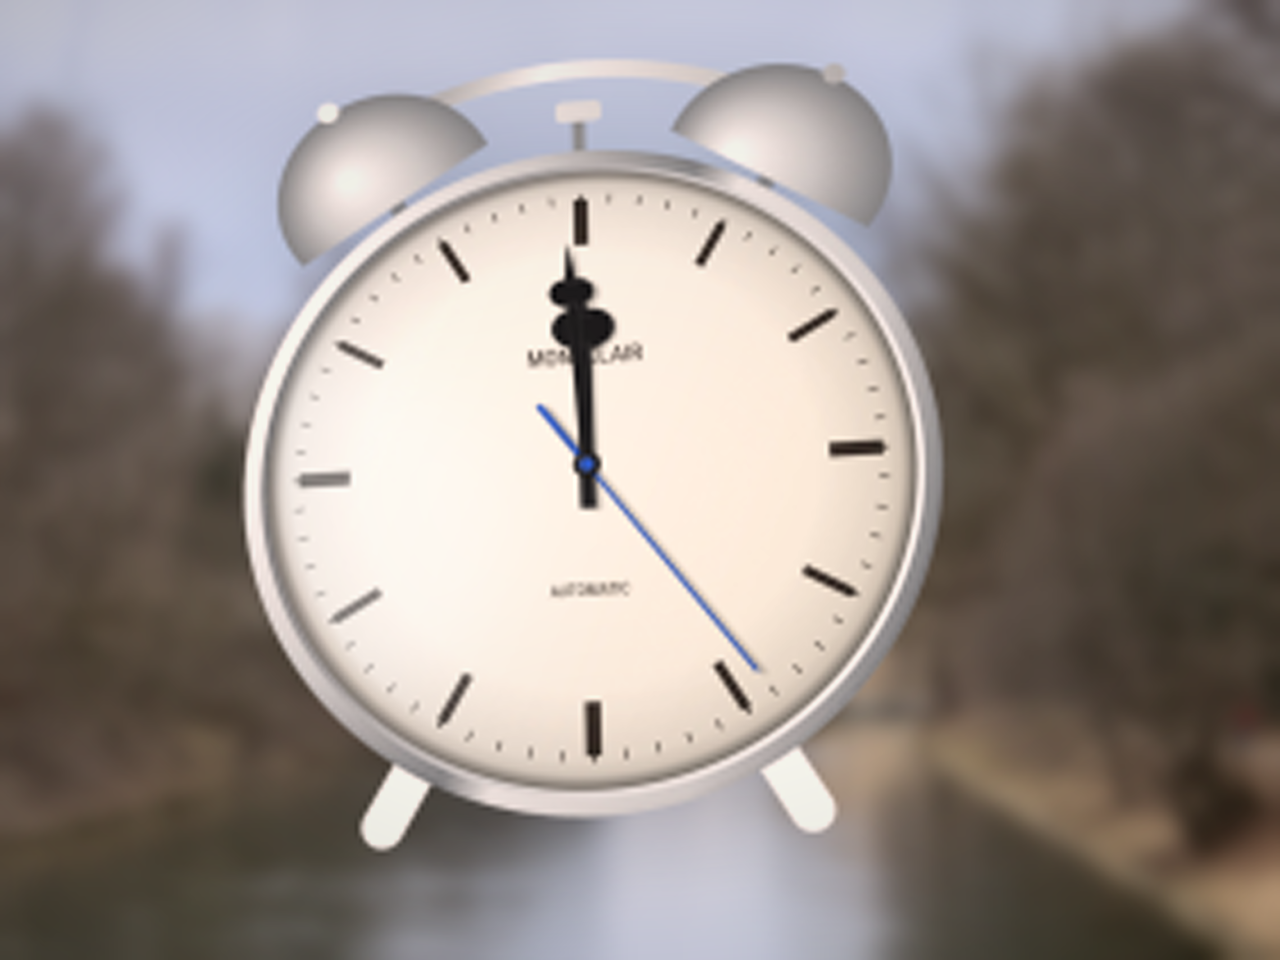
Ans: 11:59:24
